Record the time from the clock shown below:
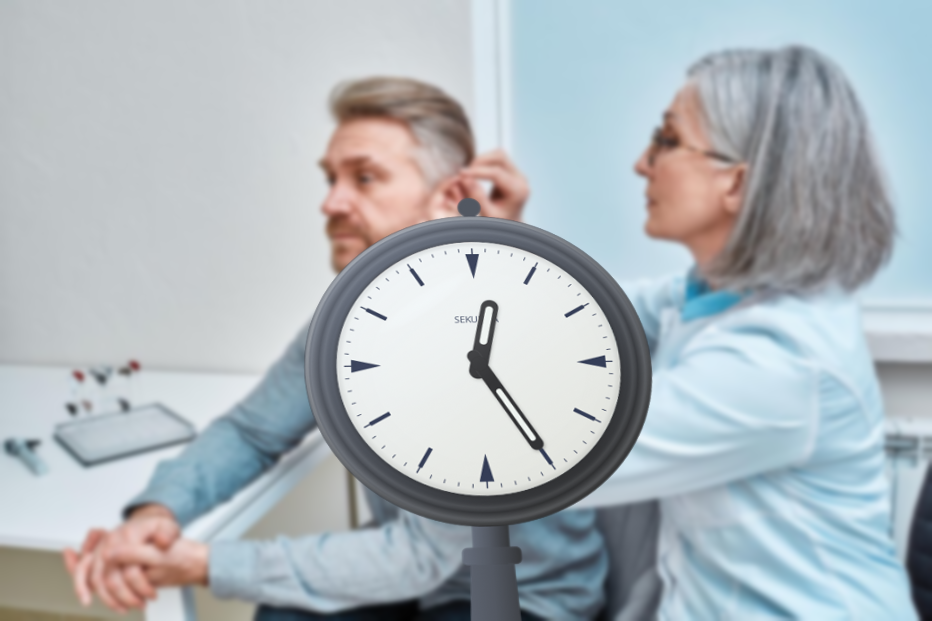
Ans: 12:25
